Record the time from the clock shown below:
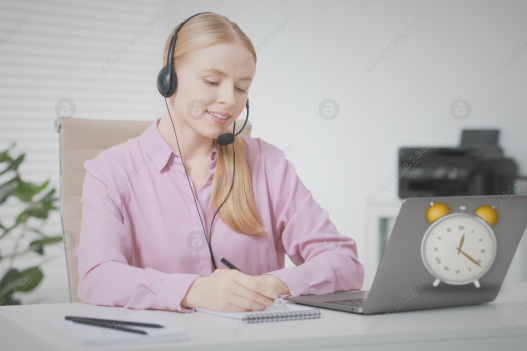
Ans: 12:21
